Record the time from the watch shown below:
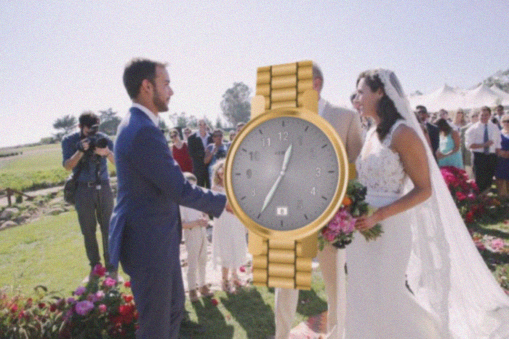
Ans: 12:35
